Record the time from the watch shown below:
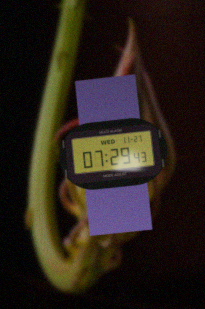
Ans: 7:29:43
